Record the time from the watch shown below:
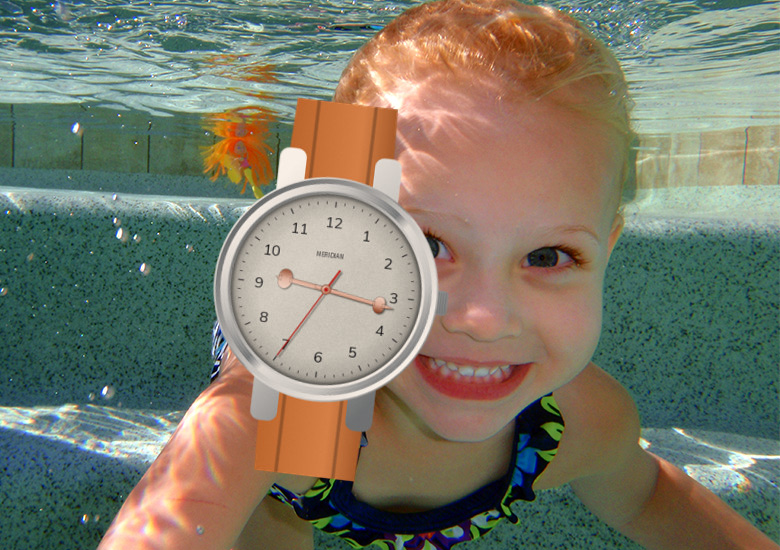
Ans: 9:16:35
